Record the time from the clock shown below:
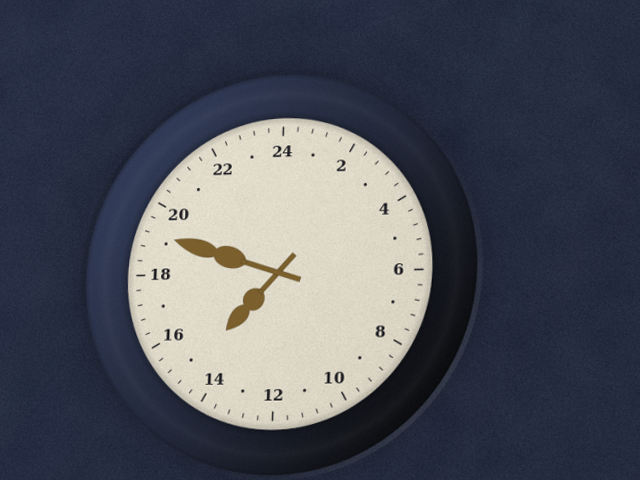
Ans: 14:48
